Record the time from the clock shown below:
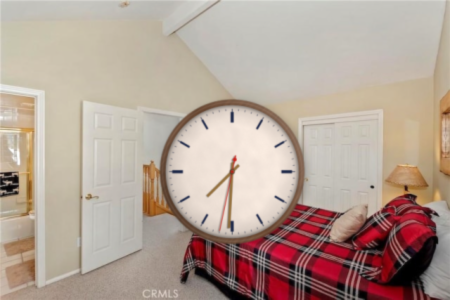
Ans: 7:30:32
